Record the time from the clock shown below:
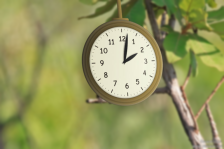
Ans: 2:02
